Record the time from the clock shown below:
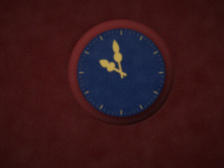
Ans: 9:58
